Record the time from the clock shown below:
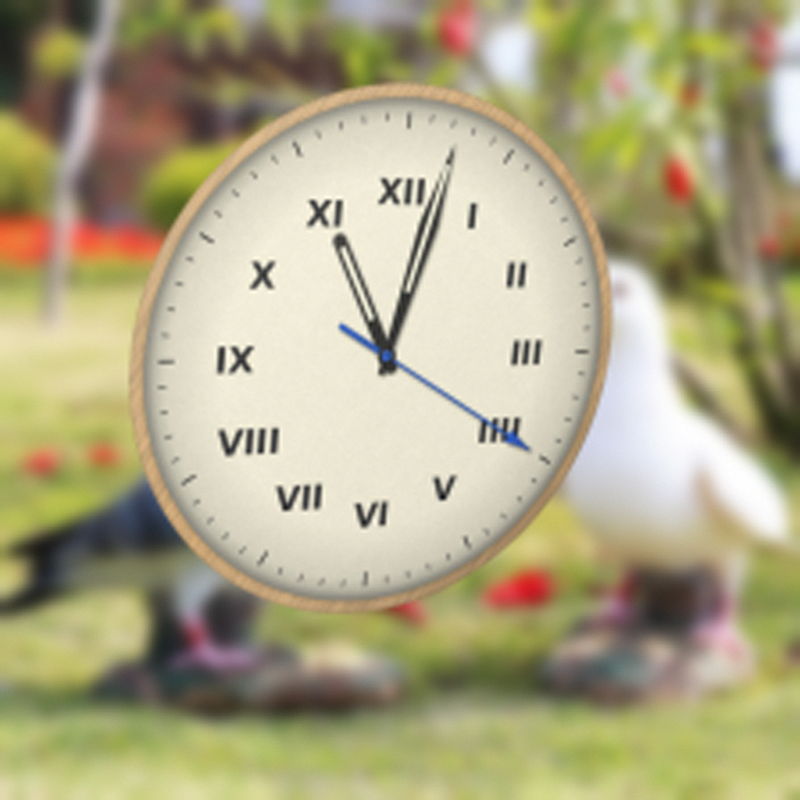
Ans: 11:02:20
